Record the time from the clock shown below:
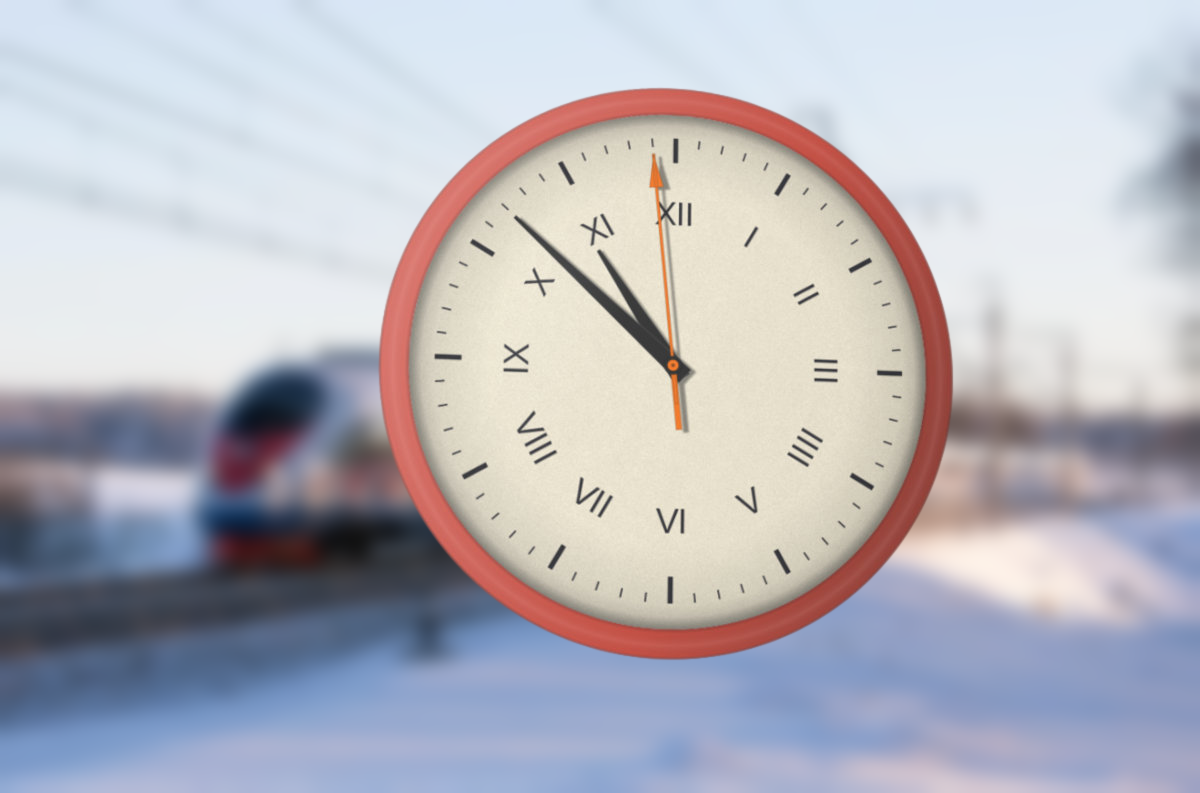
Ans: 10:51:59
